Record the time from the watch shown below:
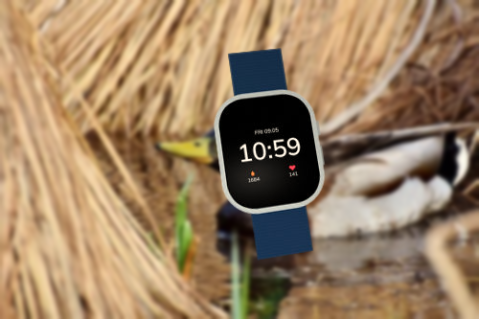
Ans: 10:59
